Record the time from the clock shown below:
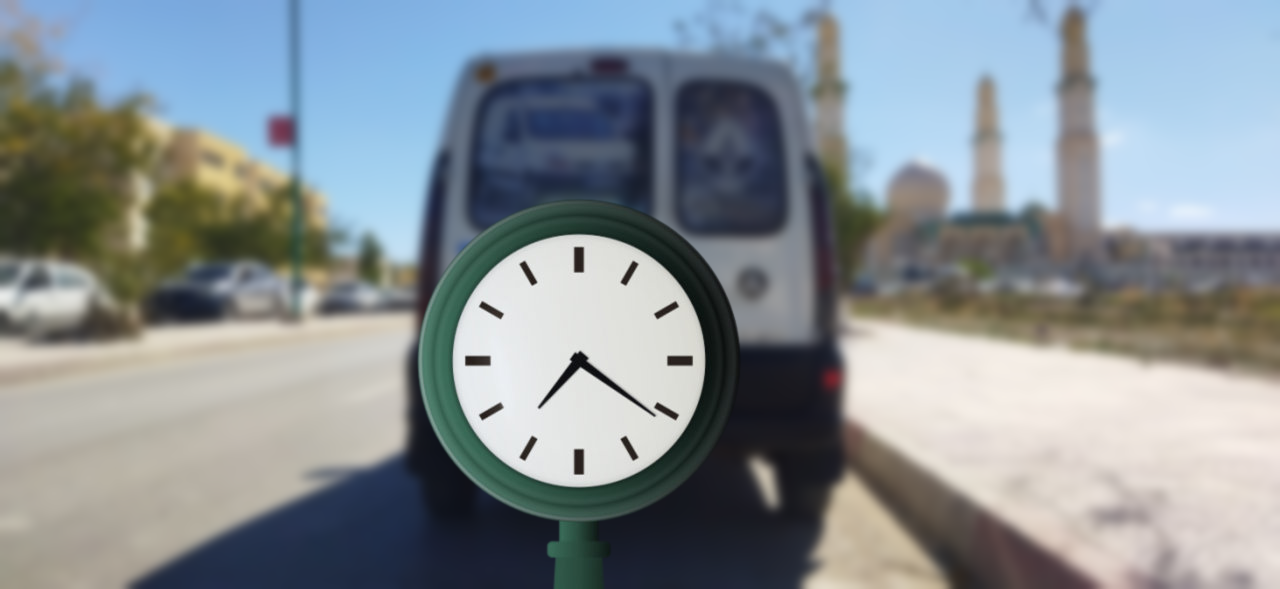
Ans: 7:21
